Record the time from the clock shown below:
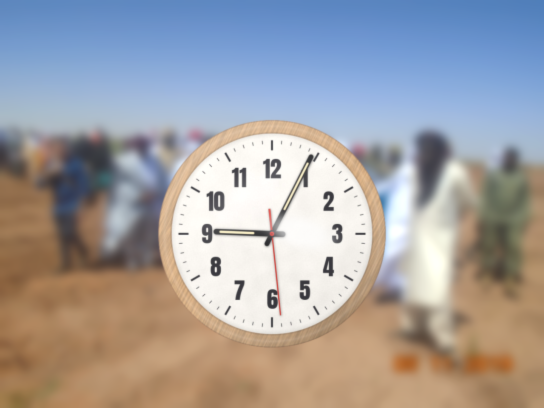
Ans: 9:04:29
